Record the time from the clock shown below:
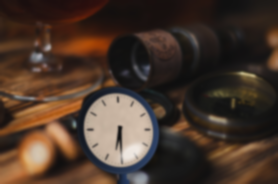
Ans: 6:30
